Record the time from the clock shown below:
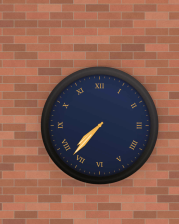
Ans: 7:37
